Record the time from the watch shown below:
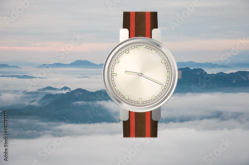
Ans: 9:19
